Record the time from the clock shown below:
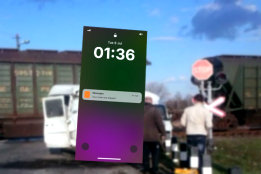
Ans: 1:36
